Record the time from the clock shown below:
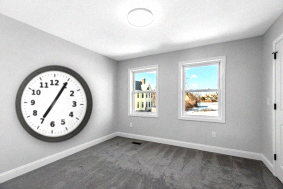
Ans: 7:05
